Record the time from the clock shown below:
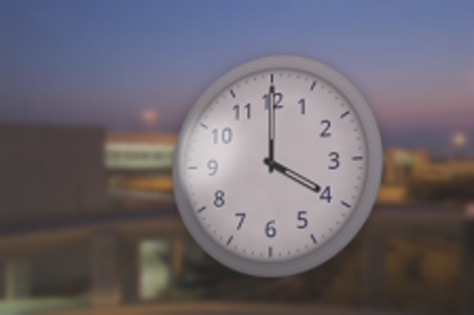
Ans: 4:00
